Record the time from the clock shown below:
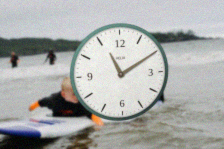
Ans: 11:10
